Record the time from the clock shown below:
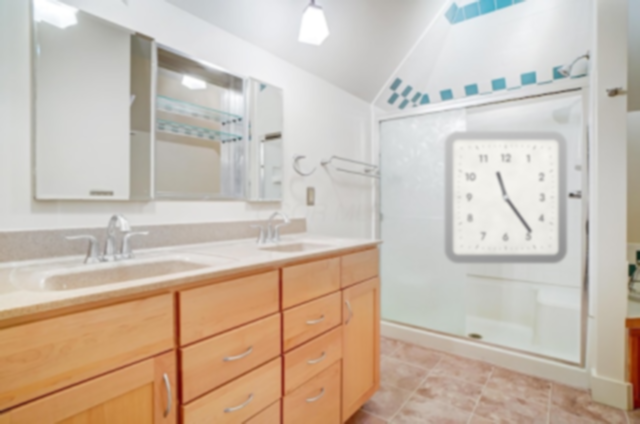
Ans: 11:24
